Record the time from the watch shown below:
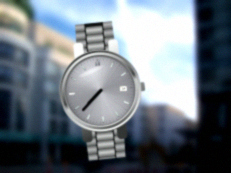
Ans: 7:38
